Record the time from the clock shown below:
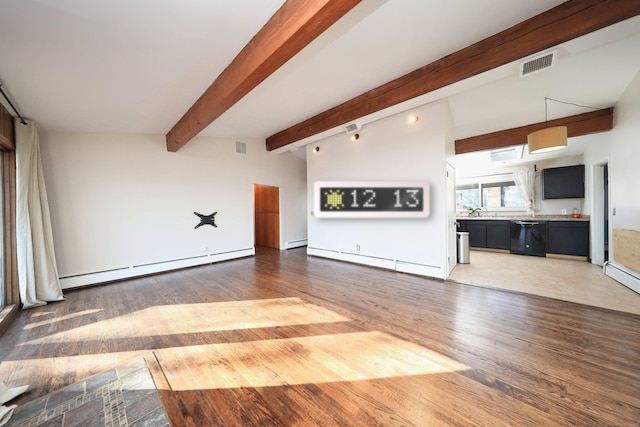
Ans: 12:13
